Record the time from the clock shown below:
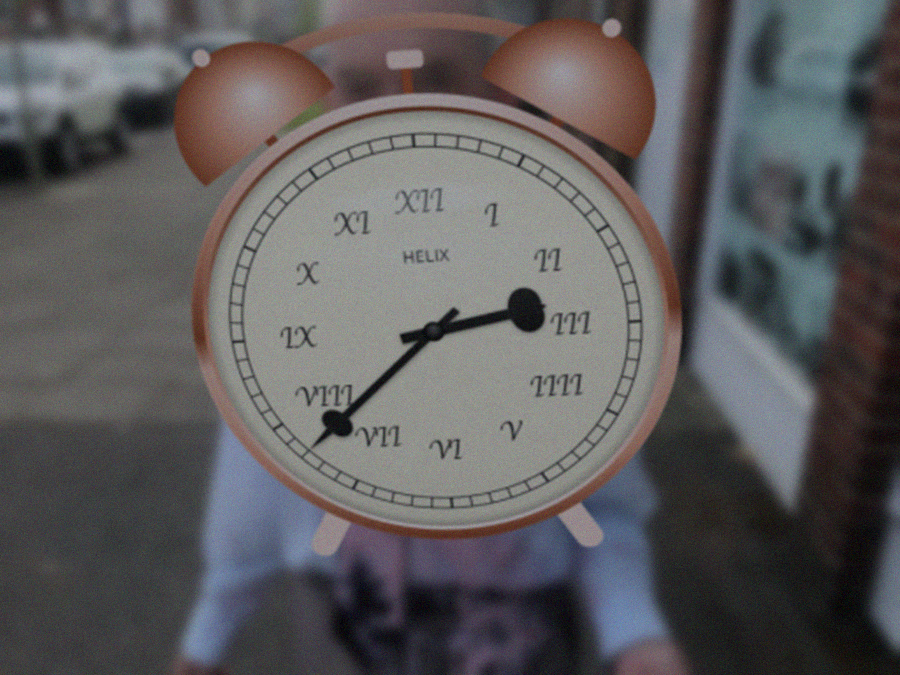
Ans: 2:38
